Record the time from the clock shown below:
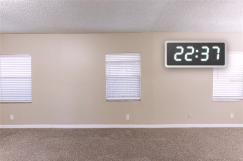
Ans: 22:37
